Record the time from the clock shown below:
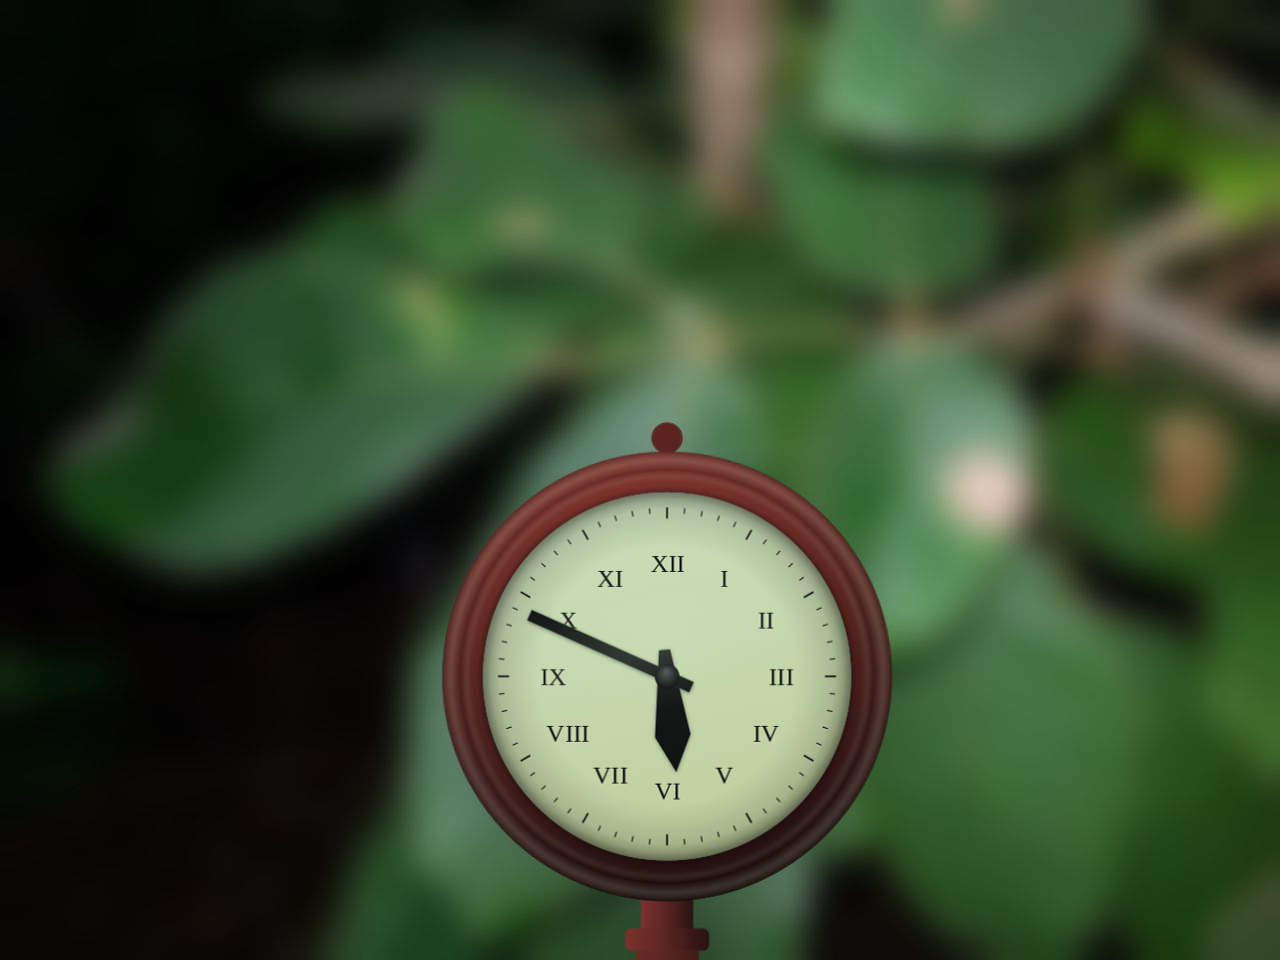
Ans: 5:49
